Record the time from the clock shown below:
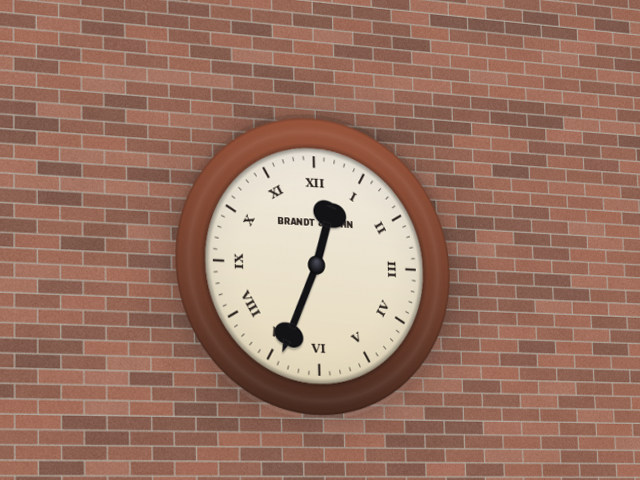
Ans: 12:34
